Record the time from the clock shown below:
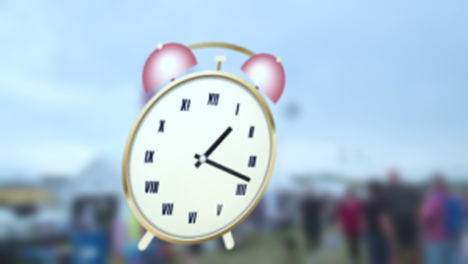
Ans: 1:18
